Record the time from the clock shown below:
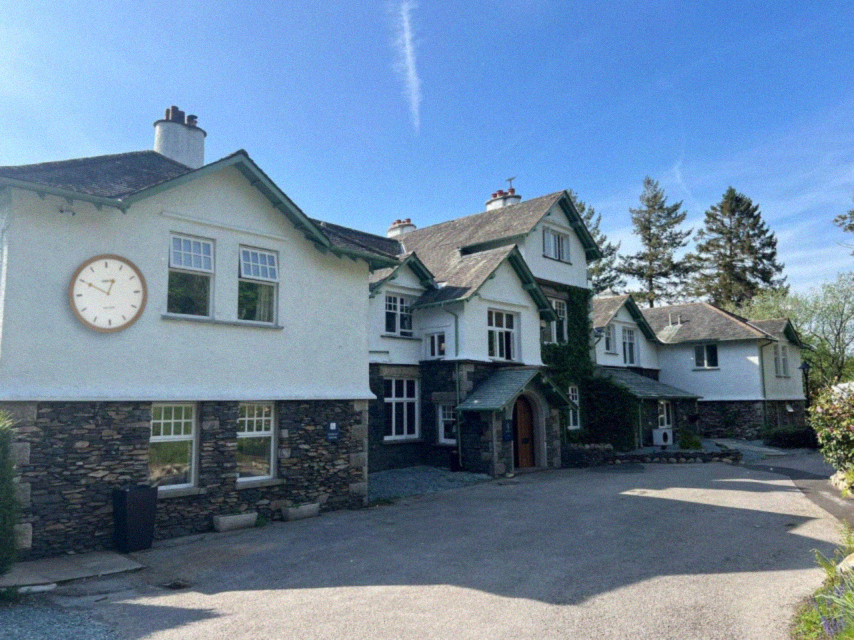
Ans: 12:50
